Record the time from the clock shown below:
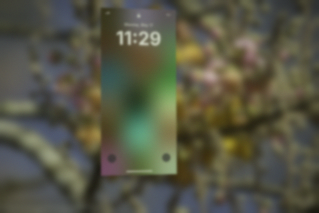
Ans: 11:29
